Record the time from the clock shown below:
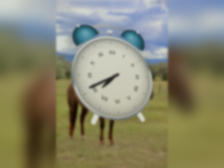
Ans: 7:41
